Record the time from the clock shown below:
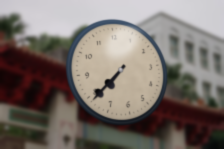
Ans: 7:39
